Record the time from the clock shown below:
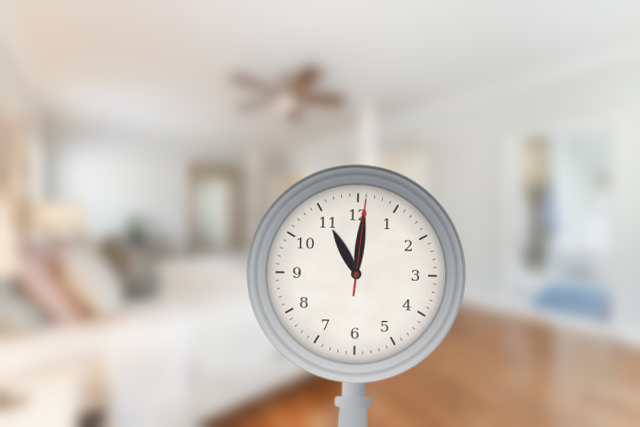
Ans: 11:01:01
